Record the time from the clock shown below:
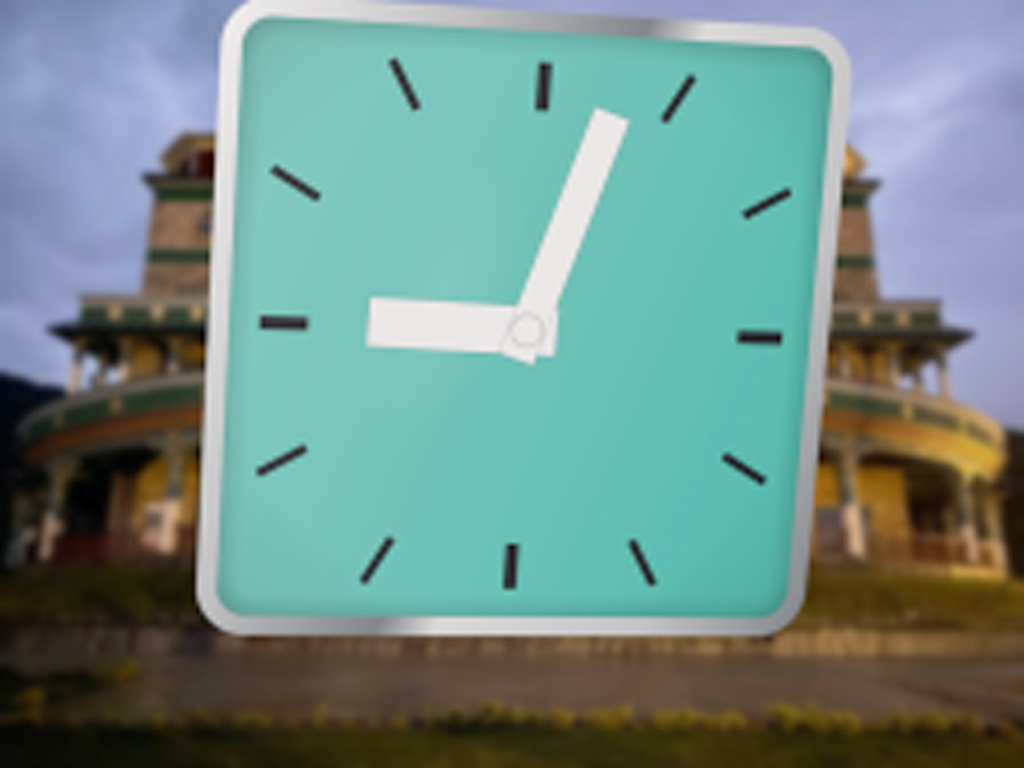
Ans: 9:03
